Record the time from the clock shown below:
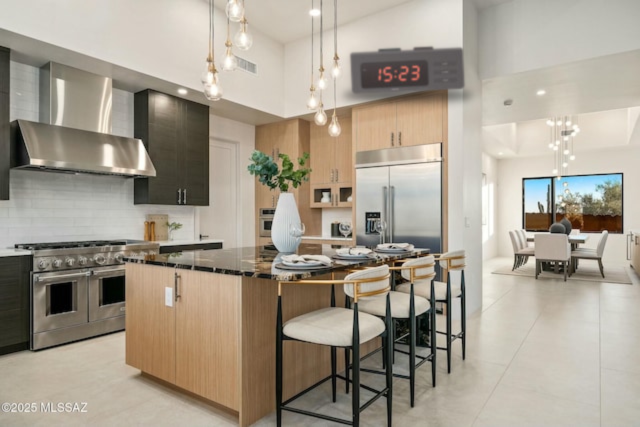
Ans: 15:23
